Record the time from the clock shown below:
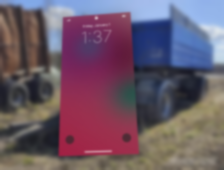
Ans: 1:37
